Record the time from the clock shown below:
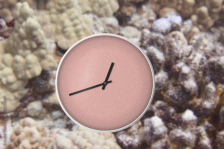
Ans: 12:42
